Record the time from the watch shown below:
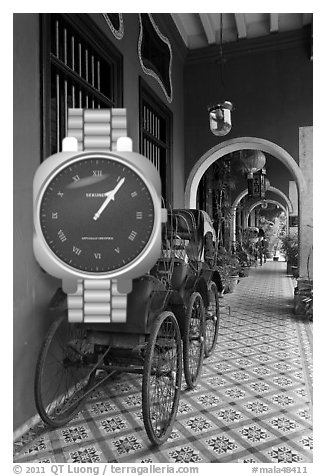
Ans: 1:06
